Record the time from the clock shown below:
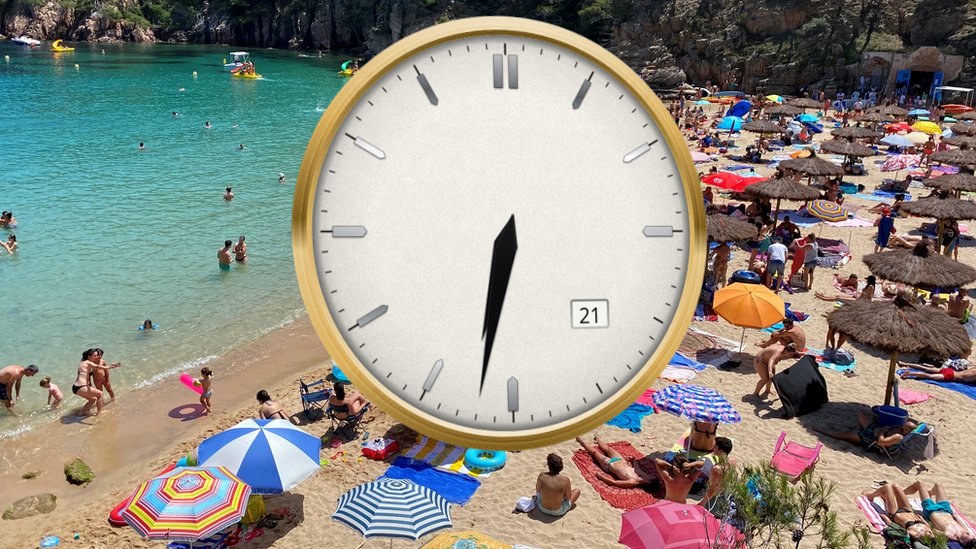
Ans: 6:32
